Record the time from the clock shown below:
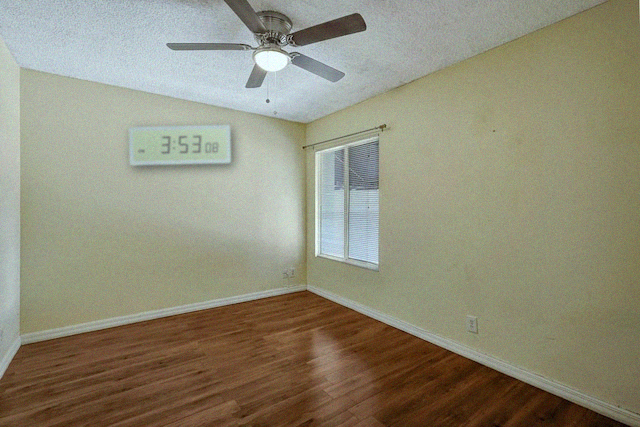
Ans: 3:53
